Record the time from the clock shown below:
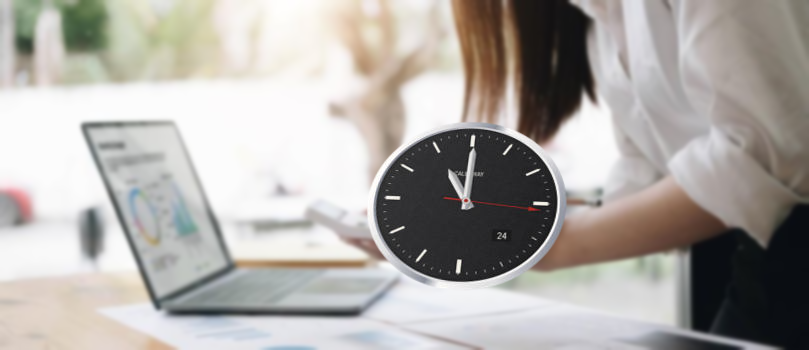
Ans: 11:00:16
